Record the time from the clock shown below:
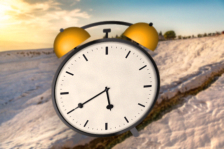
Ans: 5:40
